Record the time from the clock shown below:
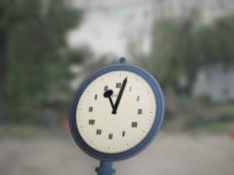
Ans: 11:02
